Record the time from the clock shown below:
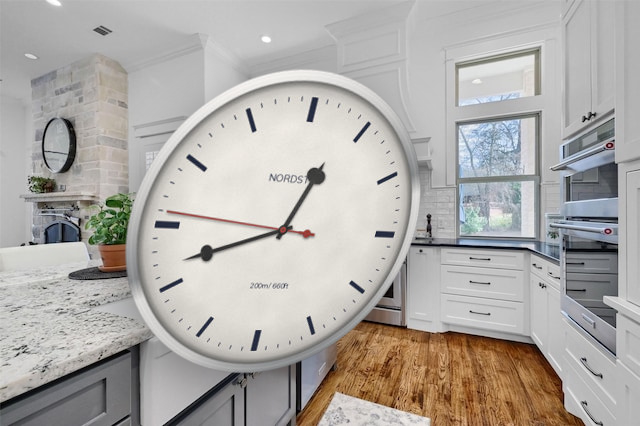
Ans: 12:41:46
